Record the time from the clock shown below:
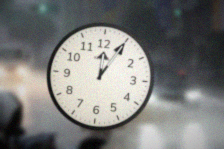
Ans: 12:05
